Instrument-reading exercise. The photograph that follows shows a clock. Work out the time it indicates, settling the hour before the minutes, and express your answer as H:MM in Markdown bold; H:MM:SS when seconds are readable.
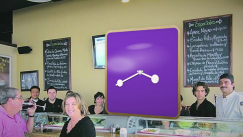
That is **3:41**
